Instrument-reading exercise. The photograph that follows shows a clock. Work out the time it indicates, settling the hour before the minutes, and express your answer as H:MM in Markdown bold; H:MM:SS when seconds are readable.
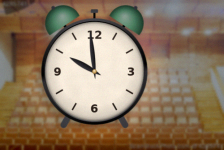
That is **9:59**
